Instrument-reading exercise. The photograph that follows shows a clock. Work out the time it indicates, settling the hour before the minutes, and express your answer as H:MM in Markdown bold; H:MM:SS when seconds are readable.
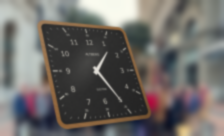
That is **1:25**
